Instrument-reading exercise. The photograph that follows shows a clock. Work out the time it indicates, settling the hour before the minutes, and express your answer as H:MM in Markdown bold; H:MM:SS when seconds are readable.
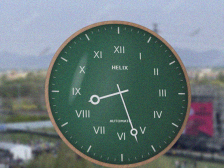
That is **8:27**
